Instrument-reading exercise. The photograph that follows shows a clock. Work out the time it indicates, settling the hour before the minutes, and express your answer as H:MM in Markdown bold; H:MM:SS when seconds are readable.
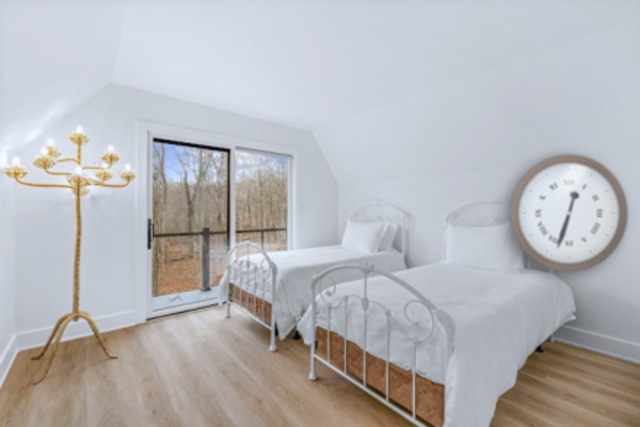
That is **12:33**
